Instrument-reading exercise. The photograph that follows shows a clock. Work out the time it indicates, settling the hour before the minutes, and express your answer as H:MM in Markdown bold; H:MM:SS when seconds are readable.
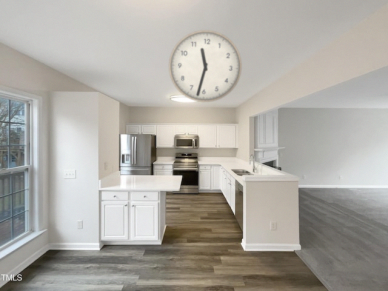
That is **11:32**
